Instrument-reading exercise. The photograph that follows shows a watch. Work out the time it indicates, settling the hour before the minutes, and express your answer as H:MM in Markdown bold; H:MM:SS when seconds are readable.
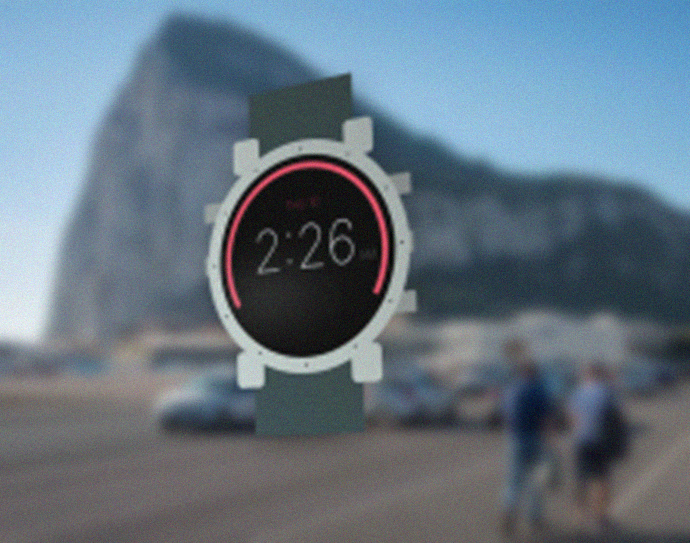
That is **2:26**
